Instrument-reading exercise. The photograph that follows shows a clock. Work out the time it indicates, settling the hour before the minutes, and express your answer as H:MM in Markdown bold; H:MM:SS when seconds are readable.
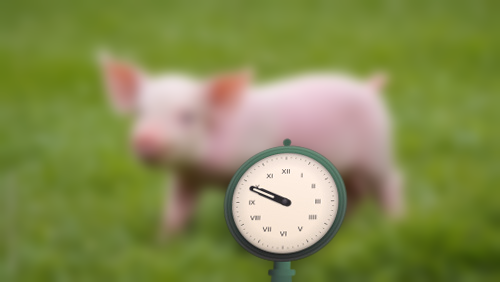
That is **9:49**
